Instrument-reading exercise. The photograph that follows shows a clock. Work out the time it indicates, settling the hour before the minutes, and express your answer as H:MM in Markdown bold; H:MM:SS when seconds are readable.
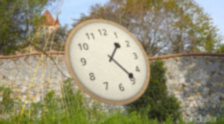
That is **1:24**
